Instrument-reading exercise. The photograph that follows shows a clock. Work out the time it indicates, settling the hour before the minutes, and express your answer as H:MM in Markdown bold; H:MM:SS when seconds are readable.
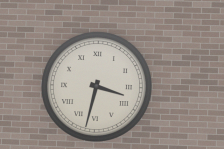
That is **3:32**
